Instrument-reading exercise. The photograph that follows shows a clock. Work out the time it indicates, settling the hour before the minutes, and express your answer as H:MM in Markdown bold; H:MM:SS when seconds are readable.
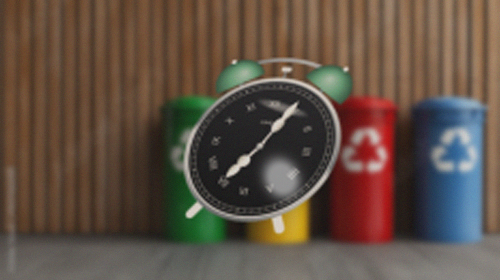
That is **7:04**
